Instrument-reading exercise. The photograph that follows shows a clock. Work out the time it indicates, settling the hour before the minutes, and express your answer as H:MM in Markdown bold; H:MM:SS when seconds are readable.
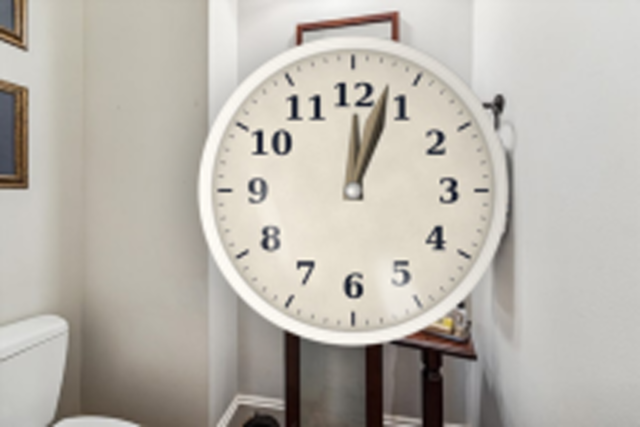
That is **12:03**
